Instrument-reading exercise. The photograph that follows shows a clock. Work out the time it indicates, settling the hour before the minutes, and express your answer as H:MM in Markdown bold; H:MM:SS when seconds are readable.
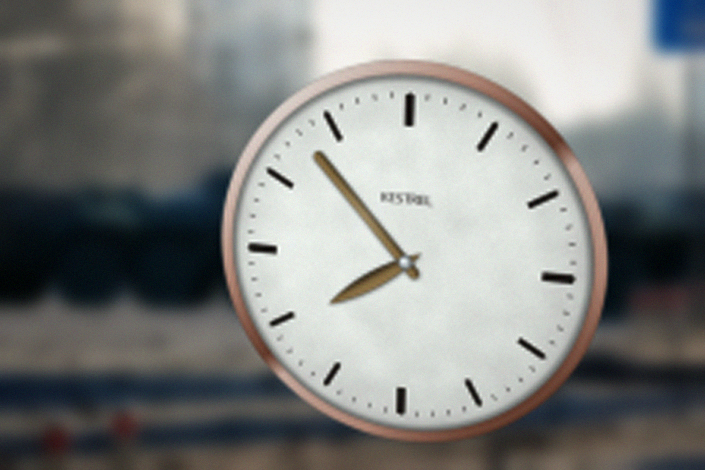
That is **7:53**
